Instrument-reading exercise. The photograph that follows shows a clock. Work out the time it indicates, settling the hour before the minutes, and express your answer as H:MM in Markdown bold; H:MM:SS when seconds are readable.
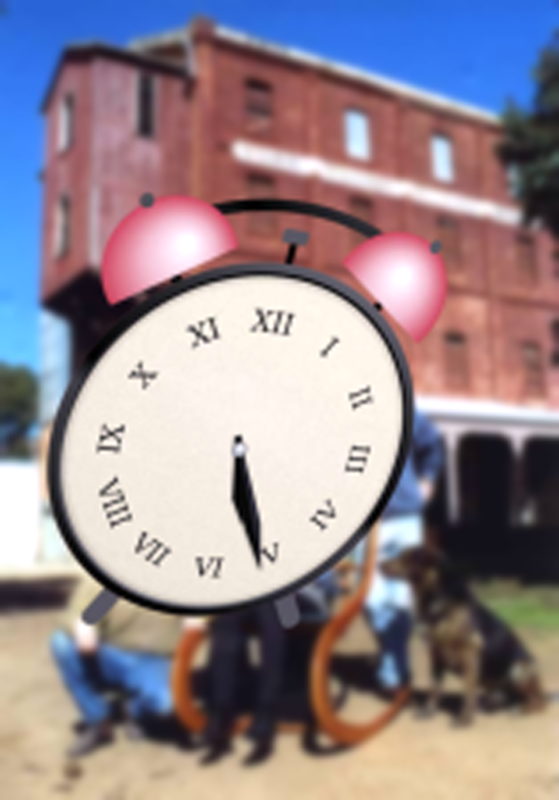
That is **5:26**
